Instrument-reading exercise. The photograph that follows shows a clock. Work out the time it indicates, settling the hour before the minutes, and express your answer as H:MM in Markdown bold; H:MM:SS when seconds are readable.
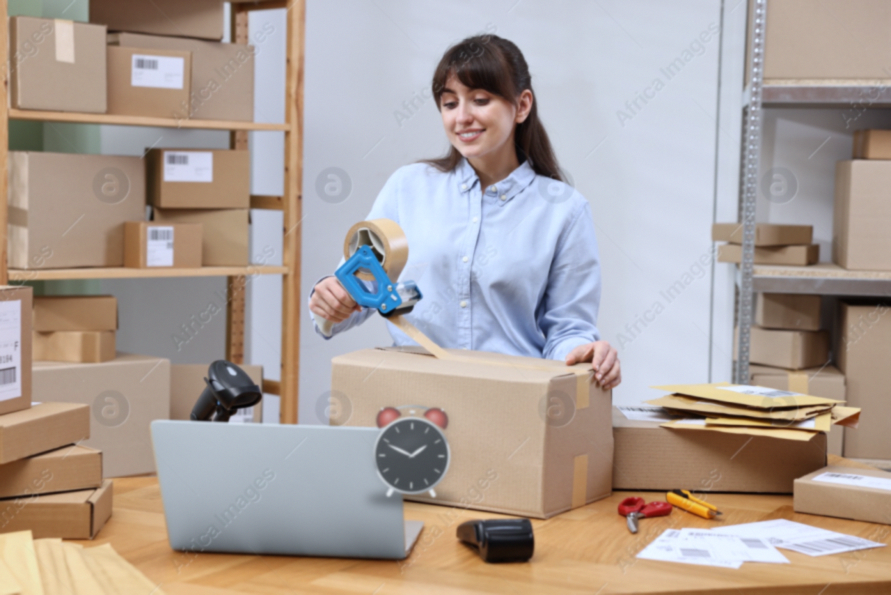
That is **1:49**
